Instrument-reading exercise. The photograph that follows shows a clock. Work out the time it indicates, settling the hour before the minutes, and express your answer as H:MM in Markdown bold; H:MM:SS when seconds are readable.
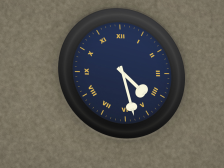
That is **4:28**
